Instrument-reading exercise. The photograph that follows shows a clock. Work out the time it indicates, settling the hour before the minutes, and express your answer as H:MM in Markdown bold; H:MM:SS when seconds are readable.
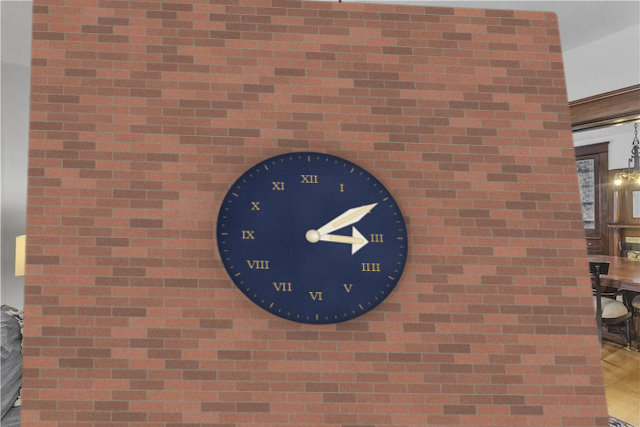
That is **3:10**
